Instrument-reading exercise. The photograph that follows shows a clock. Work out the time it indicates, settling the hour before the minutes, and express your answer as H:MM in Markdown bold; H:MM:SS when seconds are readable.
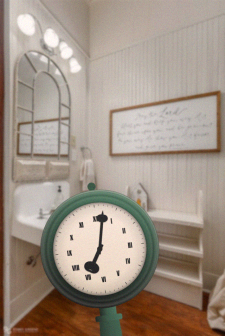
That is **7:02**
